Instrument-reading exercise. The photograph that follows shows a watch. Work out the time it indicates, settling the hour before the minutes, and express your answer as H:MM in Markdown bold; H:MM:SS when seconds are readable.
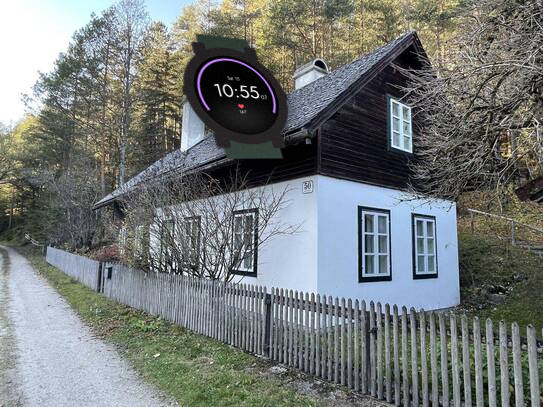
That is **10:55**
